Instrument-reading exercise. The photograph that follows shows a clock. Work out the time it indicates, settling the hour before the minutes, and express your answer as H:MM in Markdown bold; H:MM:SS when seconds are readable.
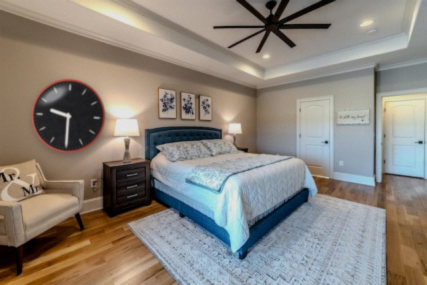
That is **9:30**
